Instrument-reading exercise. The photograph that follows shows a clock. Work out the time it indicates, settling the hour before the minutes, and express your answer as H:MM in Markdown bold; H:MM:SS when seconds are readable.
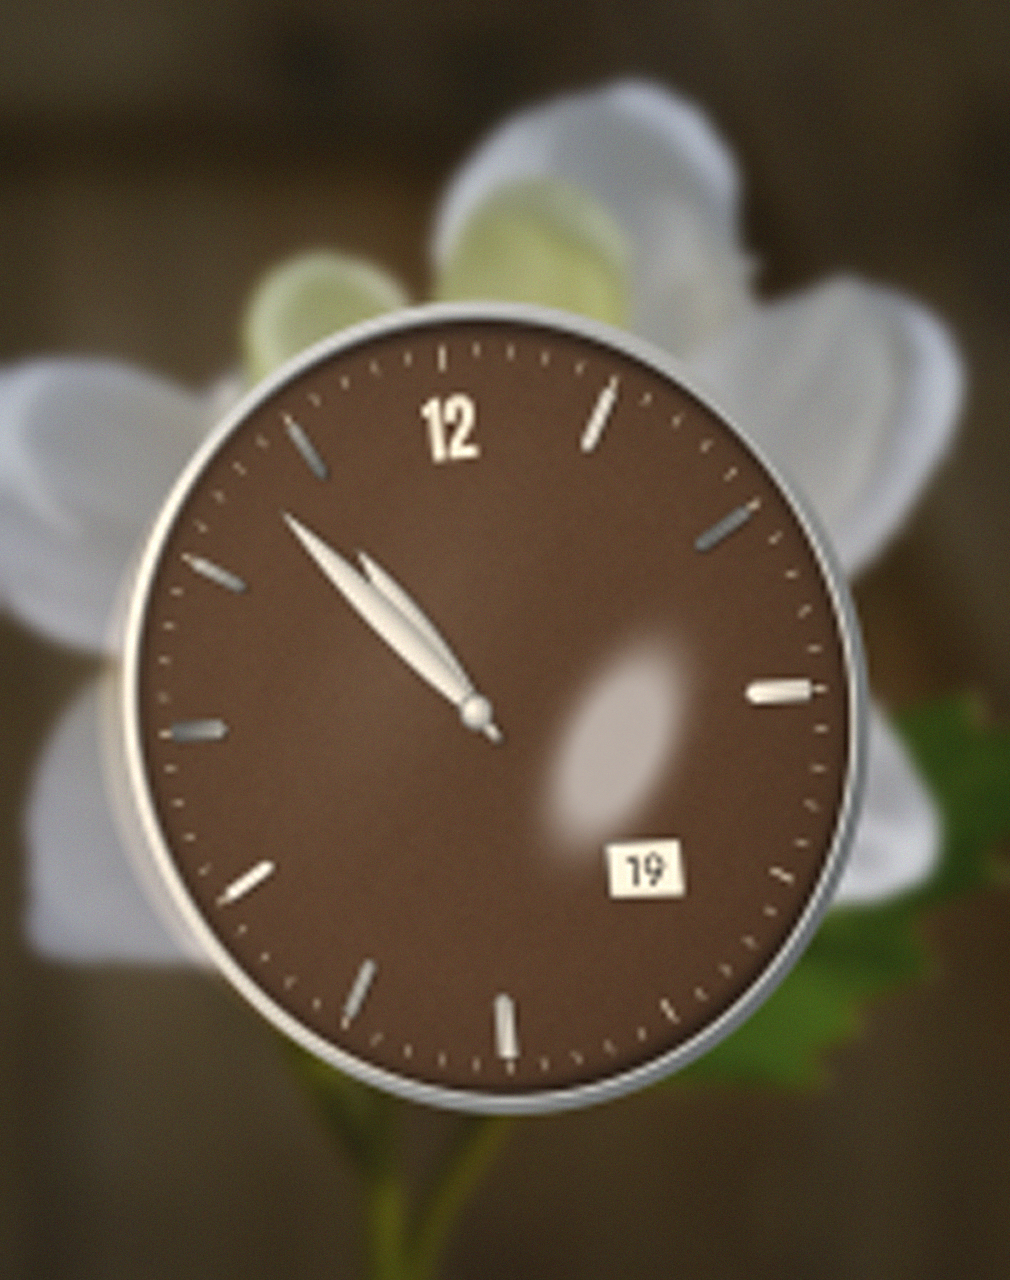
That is **10:53**
